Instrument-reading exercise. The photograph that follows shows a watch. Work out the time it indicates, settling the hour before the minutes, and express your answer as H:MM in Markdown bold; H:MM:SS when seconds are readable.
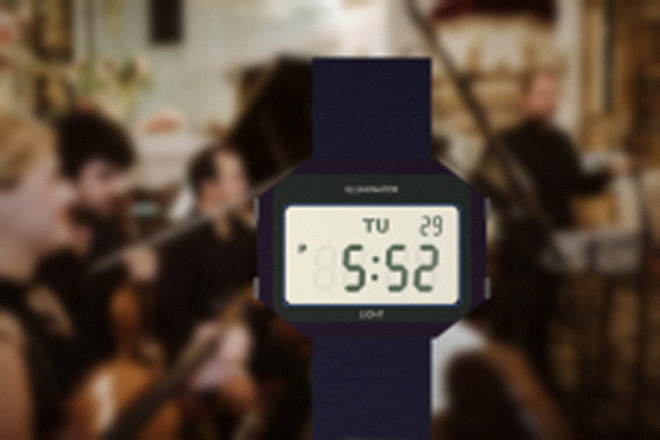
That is **5:52**
